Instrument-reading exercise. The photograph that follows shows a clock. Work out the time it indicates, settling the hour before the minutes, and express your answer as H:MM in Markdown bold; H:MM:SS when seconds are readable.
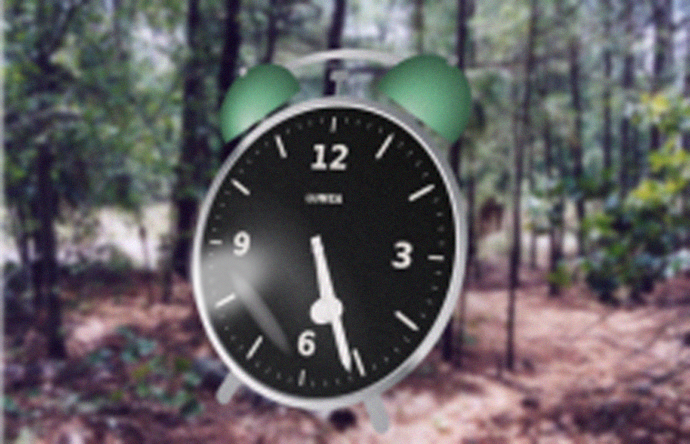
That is **5:26**
